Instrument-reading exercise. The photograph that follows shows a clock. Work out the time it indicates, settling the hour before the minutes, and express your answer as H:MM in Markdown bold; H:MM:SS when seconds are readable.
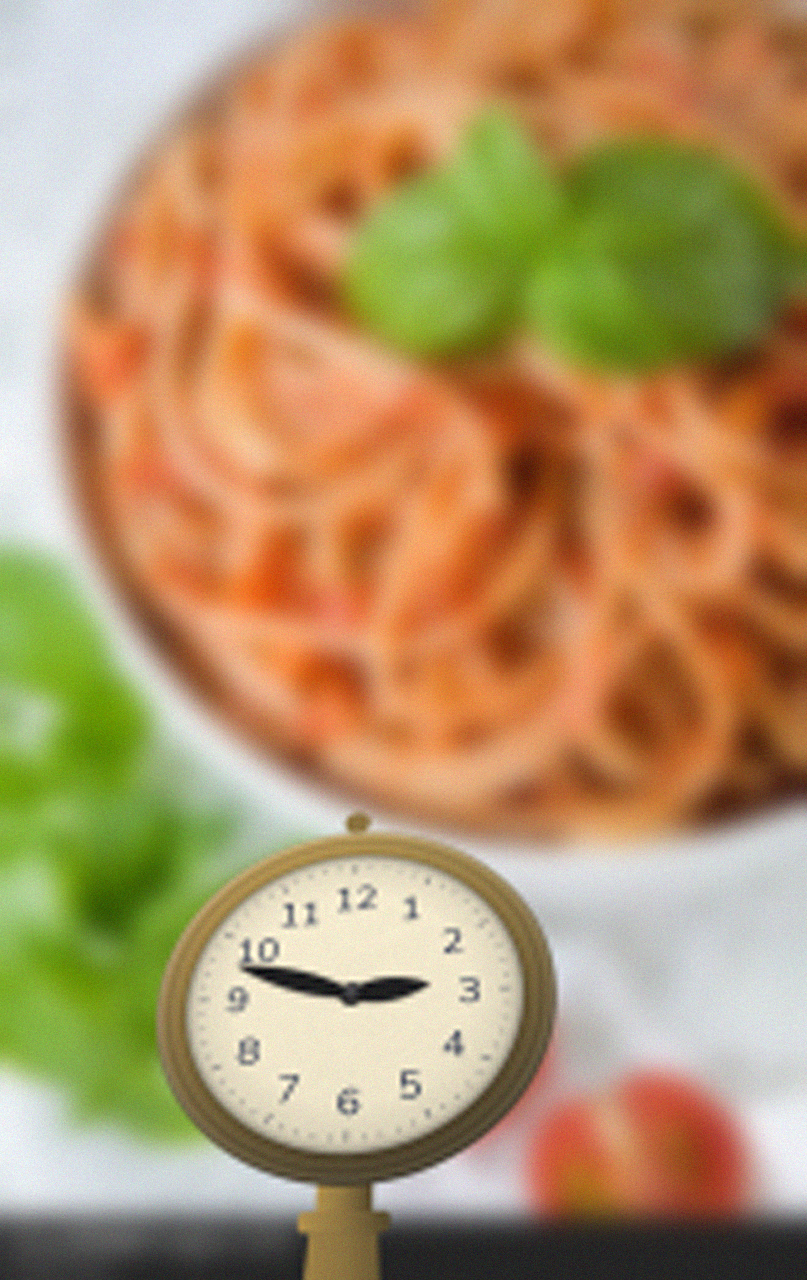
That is **2:48**
